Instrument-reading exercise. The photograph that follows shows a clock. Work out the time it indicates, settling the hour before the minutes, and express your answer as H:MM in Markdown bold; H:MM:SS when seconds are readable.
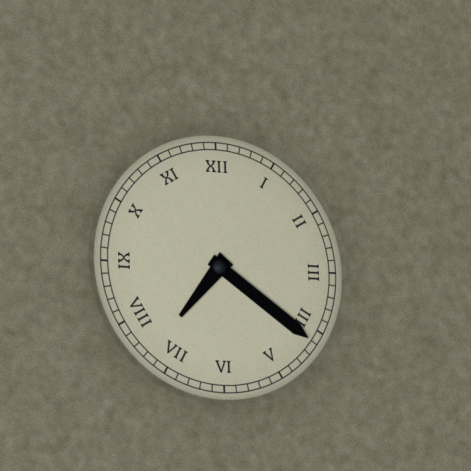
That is **7:21**
